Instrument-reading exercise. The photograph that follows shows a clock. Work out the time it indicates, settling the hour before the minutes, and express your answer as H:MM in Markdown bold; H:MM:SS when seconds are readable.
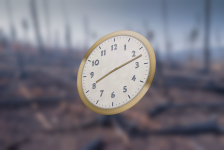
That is **8:12**
